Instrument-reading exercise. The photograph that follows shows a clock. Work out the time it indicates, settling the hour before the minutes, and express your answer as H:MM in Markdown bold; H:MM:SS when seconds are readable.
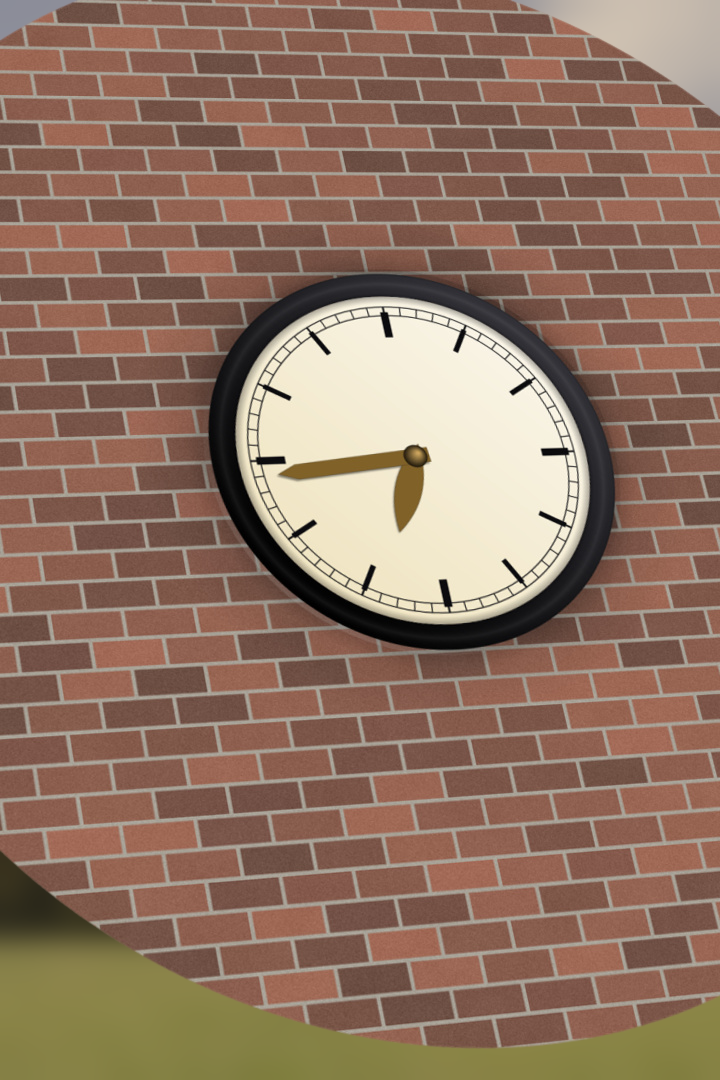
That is **6:44**
